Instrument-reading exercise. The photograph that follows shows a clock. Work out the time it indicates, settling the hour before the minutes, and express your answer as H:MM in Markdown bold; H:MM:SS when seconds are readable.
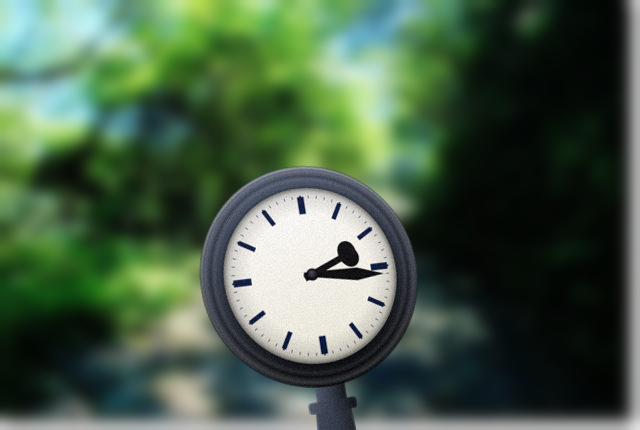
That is **2:16**
